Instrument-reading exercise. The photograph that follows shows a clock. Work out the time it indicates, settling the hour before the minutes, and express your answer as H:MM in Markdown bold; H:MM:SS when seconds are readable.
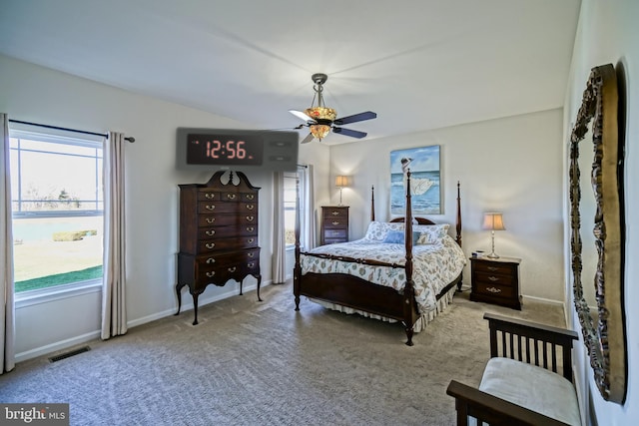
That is **12:56**
